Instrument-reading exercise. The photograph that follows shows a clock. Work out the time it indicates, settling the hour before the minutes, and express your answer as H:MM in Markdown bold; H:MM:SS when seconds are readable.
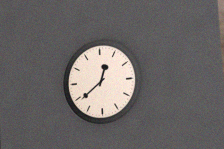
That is **12:39**
